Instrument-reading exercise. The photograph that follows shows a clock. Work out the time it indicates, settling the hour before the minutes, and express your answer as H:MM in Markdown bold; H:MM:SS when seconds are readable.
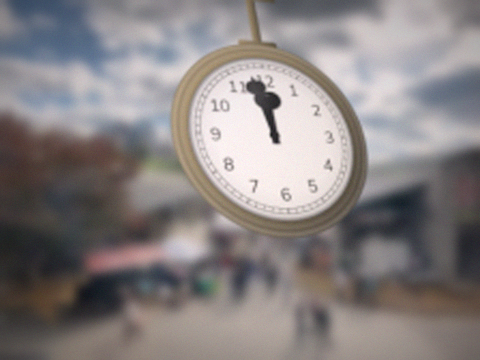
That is **11:58**
